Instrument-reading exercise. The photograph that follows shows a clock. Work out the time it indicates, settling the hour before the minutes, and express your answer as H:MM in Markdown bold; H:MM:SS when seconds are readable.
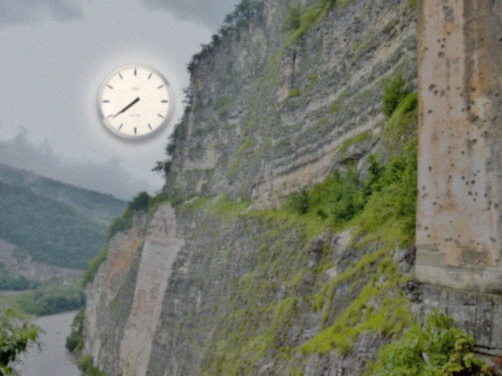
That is **7:39**
